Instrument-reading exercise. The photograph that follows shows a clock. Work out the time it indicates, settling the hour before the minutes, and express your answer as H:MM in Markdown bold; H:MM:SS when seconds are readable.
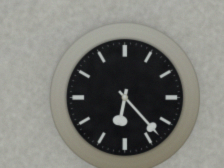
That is **6:23**
